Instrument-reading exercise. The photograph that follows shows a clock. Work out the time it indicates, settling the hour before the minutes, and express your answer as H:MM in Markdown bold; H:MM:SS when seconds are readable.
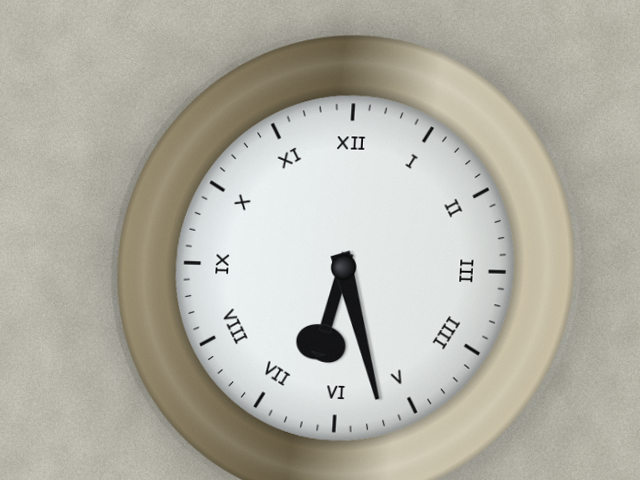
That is **6:27**
